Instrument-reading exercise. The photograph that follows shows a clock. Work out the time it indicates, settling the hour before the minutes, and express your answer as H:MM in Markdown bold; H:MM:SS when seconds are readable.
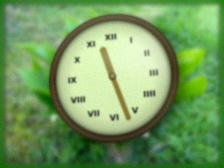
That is **11:27**
